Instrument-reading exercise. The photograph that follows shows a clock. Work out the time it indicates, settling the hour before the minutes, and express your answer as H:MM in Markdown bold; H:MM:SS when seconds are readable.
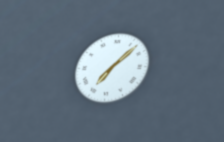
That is **7:07**
